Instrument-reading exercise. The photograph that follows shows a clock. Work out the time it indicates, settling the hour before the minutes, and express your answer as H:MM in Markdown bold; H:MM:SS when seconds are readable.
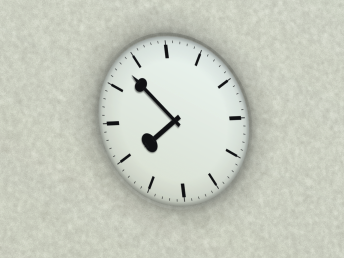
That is **7:53**
